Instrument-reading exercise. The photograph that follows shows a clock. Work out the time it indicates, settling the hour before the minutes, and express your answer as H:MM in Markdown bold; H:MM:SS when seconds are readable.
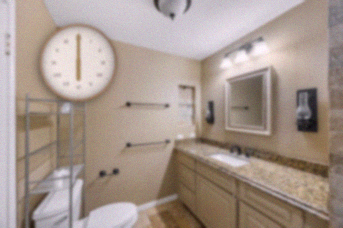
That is **6:00**
